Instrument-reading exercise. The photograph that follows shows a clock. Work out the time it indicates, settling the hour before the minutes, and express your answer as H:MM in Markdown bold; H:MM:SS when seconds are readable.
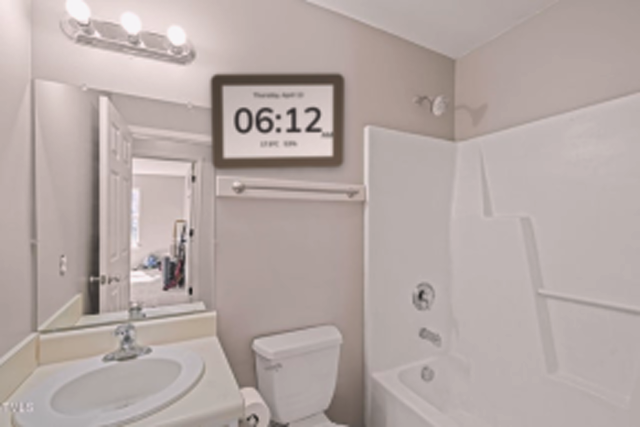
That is **6:12**
